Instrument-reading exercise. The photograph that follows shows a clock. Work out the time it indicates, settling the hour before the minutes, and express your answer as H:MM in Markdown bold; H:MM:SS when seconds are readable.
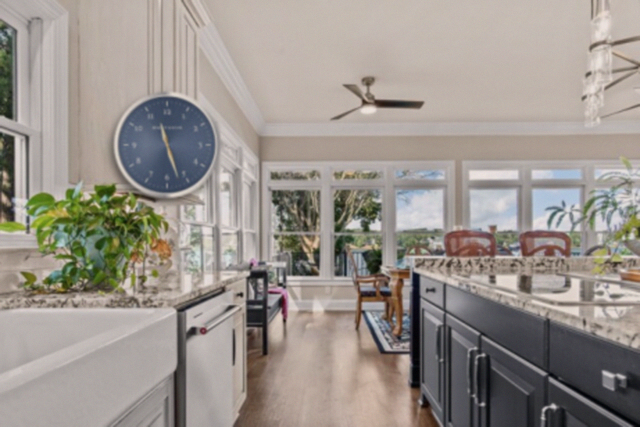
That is **11:27**
